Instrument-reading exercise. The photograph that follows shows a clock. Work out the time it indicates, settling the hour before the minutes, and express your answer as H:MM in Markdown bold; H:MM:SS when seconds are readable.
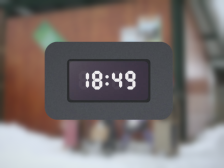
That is **18:49**
